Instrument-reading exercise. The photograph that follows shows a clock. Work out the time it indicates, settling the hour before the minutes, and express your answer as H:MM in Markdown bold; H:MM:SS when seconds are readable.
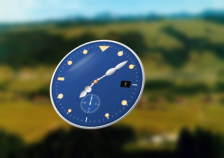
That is **7:08**
